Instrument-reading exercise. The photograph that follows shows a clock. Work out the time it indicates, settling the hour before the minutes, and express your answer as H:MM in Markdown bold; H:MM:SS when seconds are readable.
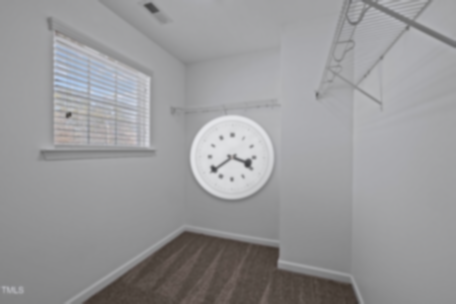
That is **3:39**
